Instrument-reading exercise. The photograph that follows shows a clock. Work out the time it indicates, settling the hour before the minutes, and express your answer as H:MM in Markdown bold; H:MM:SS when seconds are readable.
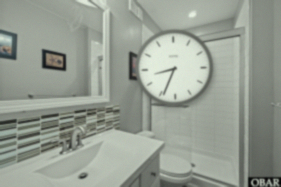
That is **8:34**
